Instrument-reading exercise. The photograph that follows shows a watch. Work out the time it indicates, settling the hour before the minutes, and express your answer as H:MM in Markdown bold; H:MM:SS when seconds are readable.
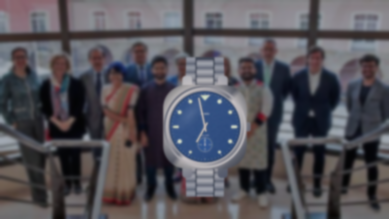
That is **6:58**
